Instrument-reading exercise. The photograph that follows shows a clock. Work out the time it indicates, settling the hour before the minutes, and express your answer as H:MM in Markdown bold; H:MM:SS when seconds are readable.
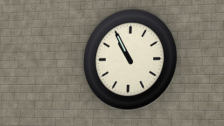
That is **10:55**
